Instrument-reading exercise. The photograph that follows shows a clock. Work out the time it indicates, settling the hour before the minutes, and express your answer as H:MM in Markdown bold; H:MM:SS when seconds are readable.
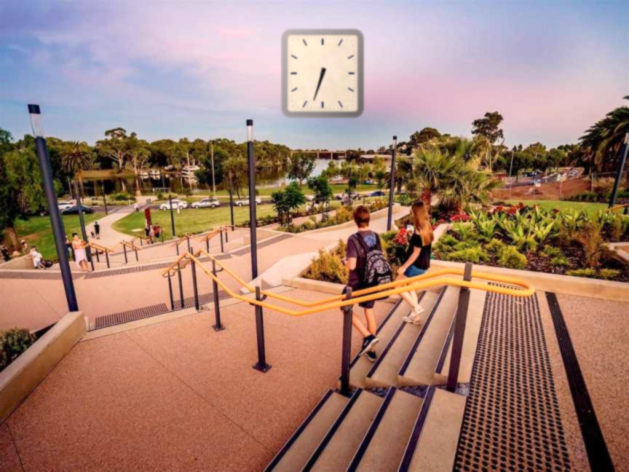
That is **6:33**
